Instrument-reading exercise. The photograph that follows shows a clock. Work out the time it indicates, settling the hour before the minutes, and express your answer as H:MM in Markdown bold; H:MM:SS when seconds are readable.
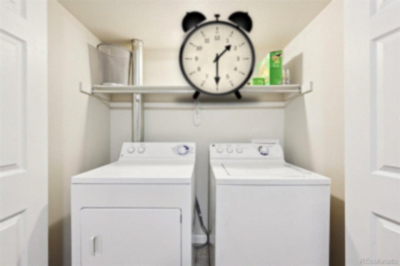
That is **1:30**
